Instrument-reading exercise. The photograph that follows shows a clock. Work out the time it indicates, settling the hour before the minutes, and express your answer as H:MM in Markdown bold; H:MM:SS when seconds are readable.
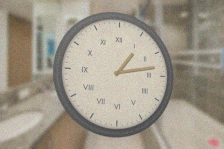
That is **1:13**
